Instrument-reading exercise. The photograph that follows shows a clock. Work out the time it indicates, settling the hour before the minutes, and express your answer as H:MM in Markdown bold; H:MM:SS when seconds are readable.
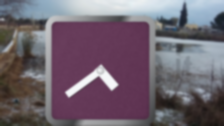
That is **4:39**
